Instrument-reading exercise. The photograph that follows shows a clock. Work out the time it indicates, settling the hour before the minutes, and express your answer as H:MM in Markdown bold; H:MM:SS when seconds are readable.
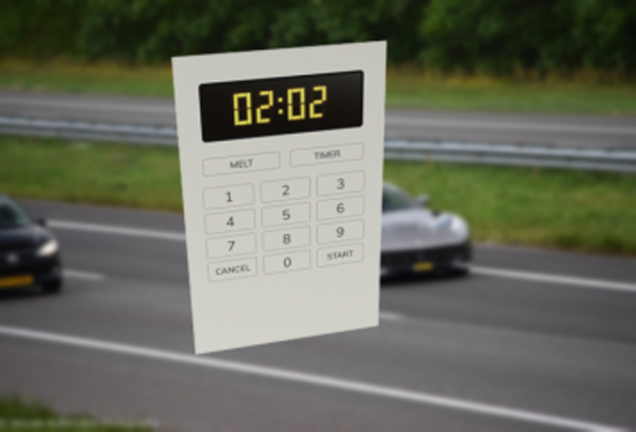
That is **2:02**
